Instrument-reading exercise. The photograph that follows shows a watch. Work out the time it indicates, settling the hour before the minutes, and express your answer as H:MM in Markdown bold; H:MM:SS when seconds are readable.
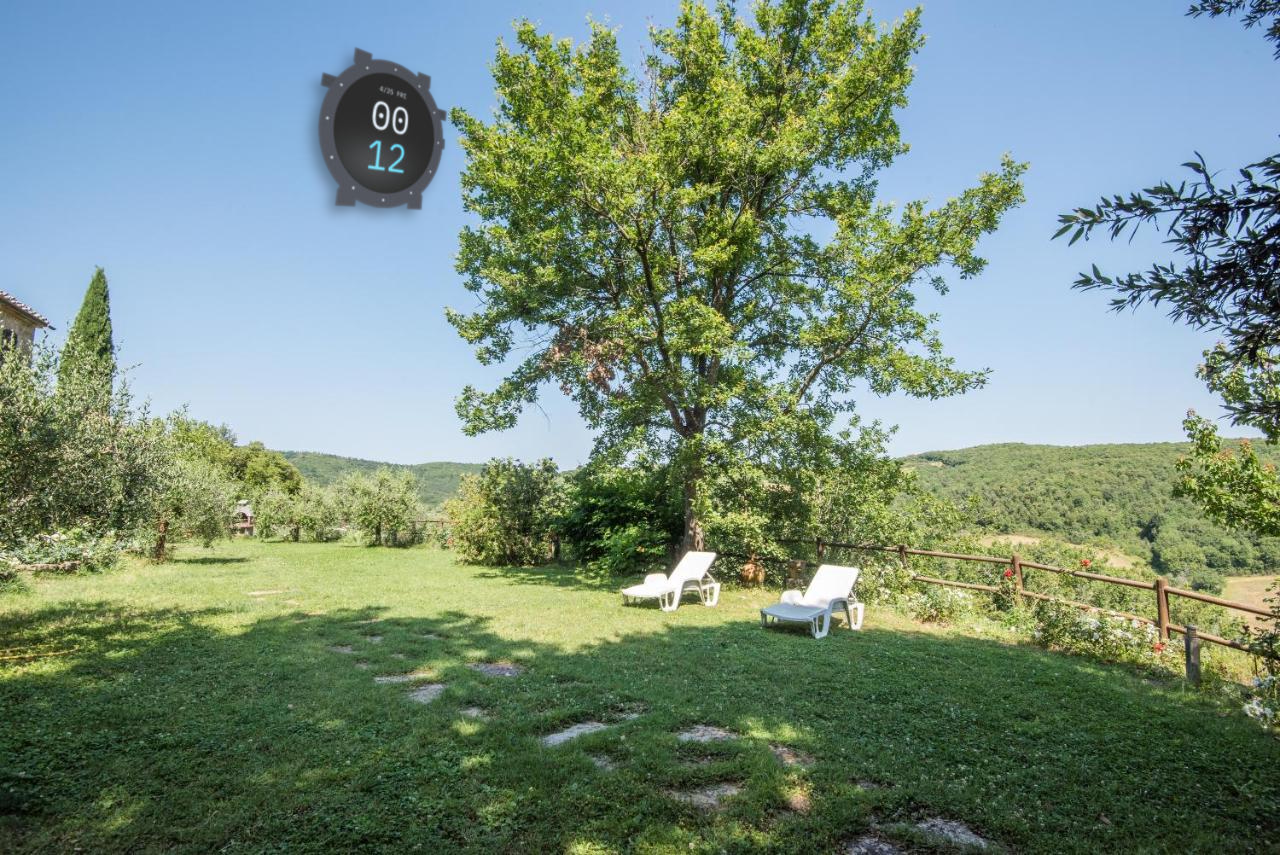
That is **0:12**
